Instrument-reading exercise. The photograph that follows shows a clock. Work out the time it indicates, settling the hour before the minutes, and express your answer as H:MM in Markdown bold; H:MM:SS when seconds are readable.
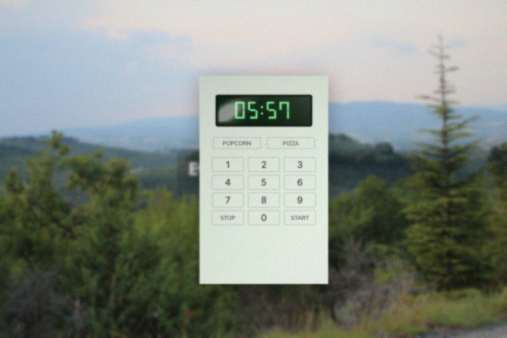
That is **5:57**
